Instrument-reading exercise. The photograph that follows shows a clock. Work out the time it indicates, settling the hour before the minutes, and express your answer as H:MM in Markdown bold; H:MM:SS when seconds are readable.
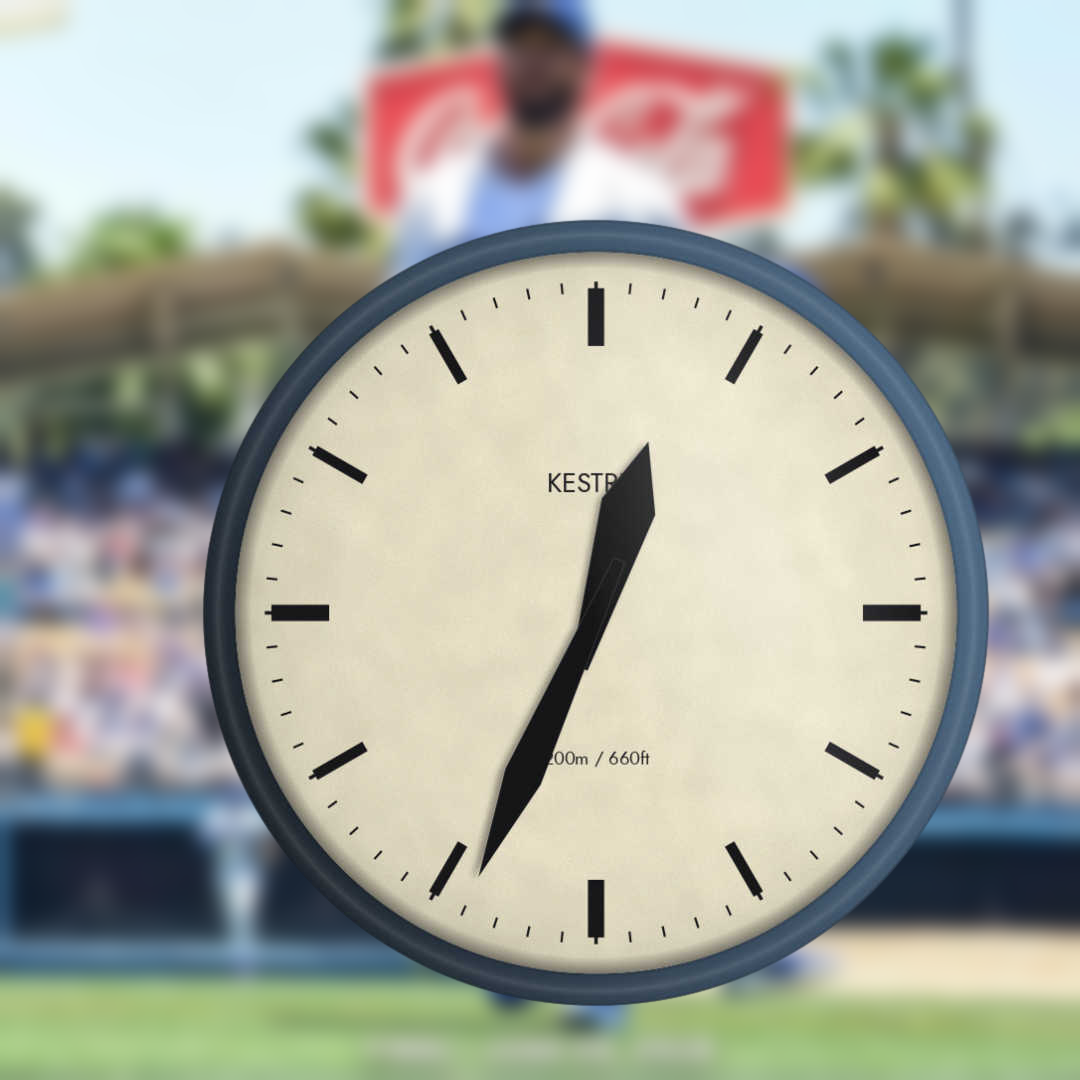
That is **12:34**
